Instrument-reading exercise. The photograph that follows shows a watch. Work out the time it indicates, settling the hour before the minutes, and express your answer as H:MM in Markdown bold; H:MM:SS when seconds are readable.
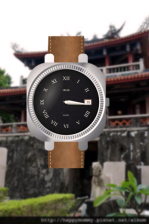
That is **3:16**
